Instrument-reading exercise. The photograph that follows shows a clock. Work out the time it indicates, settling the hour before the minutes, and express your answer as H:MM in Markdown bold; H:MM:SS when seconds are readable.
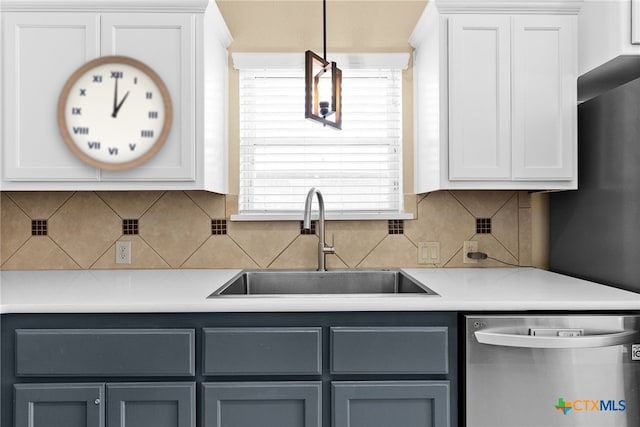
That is **1:00**
